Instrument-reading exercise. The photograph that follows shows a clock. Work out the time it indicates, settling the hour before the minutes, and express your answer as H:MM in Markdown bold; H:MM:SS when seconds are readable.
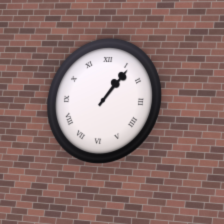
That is **1:06**
